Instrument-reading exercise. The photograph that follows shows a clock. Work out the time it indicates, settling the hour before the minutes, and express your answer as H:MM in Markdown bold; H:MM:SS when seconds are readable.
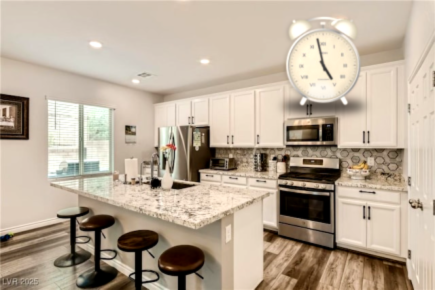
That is **4:58**
